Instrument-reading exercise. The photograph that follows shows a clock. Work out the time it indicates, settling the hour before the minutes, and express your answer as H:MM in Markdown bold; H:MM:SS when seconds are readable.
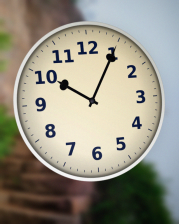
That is **10:05**
